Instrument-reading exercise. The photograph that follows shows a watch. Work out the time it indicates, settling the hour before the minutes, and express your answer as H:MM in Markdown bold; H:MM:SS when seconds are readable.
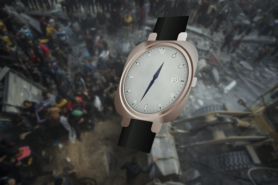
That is **12:33**
